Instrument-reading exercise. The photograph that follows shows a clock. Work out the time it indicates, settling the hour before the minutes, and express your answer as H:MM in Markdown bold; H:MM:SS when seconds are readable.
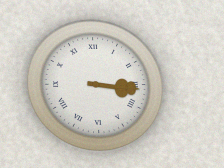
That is **3:16**
